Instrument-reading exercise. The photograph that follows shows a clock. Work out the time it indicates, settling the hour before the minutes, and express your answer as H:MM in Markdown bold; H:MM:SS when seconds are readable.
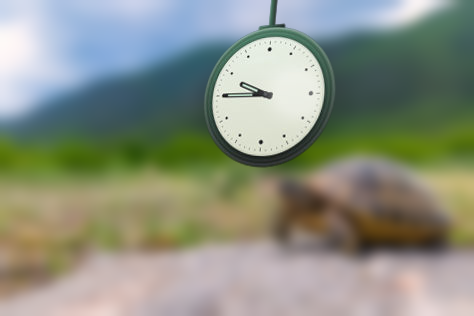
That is **9:45**
